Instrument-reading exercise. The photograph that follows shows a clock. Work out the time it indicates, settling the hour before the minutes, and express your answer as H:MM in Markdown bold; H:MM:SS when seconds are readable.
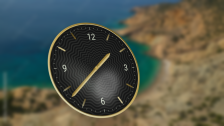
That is **1:38**
